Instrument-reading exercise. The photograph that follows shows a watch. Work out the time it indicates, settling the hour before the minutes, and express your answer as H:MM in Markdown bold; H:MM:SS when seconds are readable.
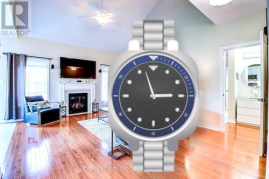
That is **2:57**
